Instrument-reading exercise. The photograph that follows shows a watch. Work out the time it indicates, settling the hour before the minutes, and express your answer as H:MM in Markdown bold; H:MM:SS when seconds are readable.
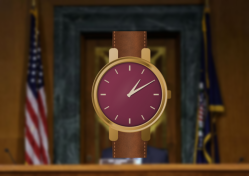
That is **1:10**
